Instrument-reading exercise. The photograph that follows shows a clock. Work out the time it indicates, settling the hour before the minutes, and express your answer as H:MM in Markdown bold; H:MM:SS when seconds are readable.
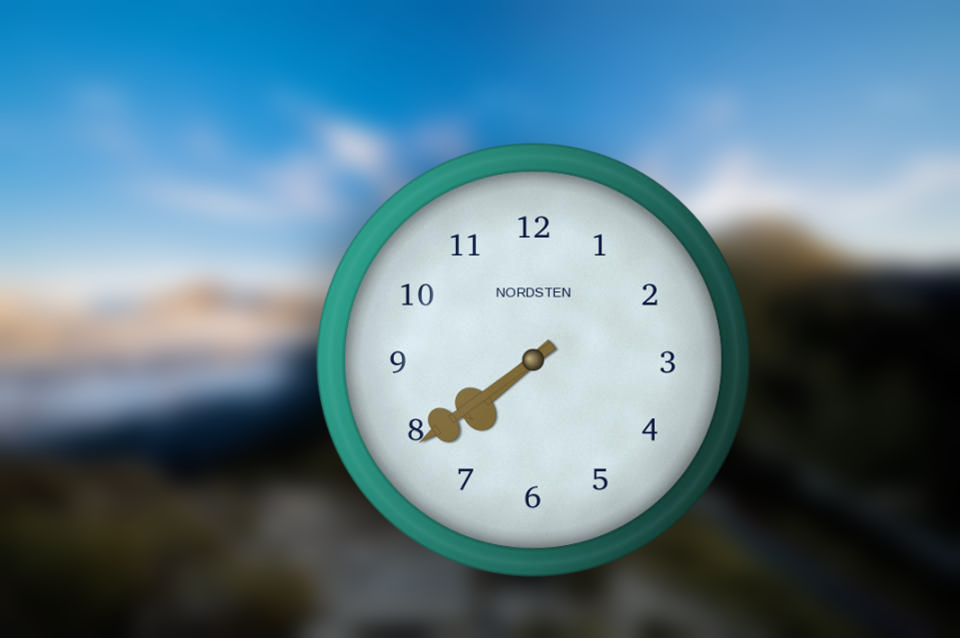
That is **7:39**
